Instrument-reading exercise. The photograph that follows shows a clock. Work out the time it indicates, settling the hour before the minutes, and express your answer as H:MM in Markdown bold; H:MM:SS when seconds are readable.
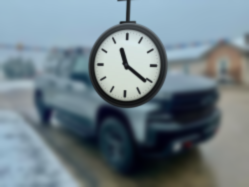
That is **11:21**
